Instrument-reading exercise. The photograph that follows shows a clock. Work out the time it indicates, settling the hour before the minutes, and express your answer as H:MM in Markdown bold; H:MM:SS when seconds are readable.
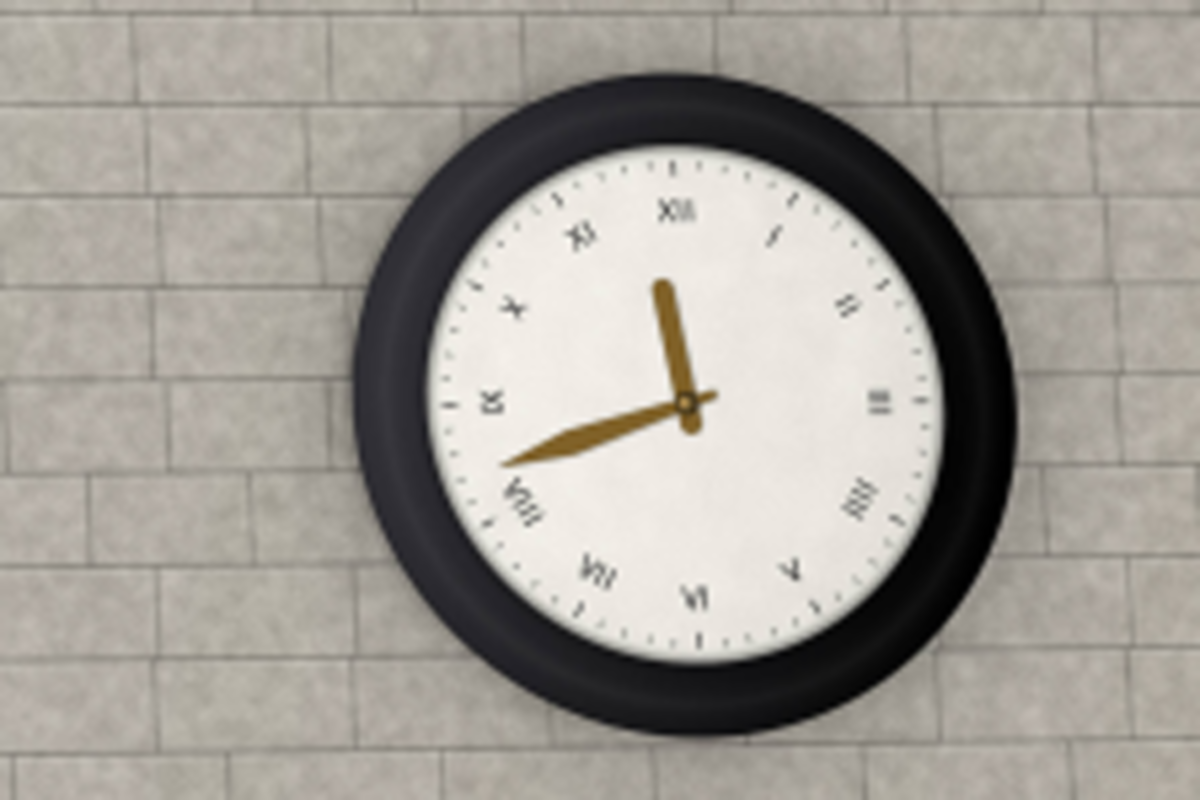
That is **11:42**
